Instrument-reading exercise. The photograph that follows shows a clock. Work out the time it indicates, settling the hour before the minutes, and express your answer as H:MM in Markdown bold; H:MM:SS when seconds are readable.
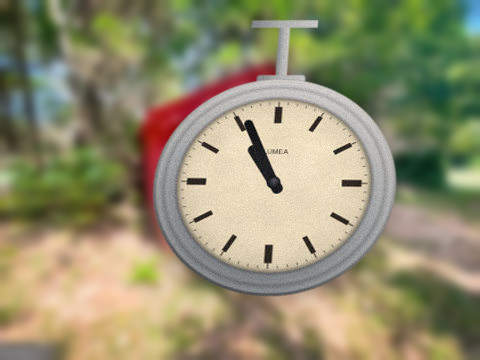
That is **10:56**
